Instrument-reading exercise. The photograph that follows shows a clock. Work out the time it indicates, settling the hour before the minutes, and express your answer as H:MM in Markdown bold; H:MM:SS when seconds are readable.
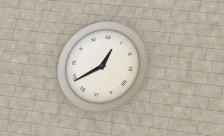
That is **12:39**
